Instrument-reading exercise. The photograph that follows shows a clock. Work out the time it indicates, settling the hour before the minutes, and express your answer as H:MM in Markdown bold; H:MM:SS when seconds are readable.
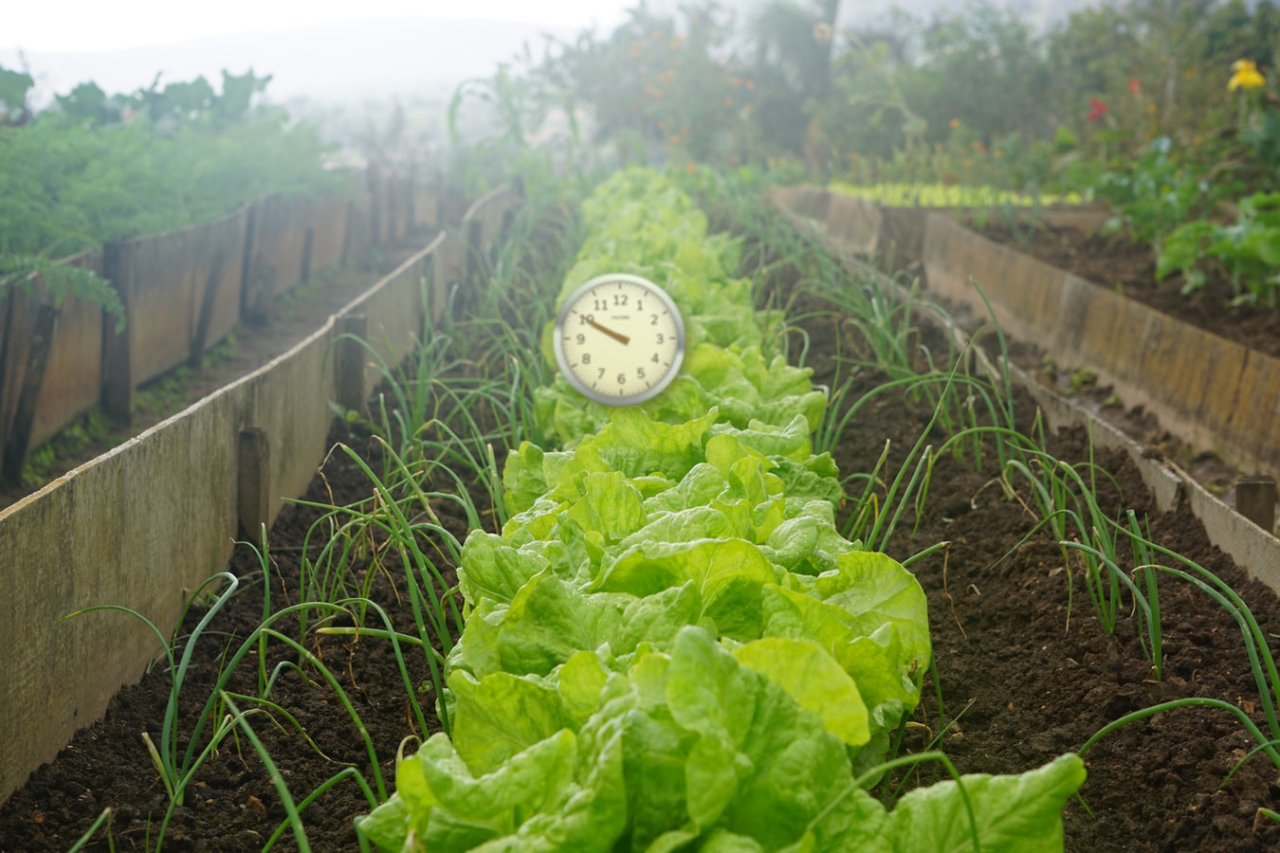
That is **9:50**
